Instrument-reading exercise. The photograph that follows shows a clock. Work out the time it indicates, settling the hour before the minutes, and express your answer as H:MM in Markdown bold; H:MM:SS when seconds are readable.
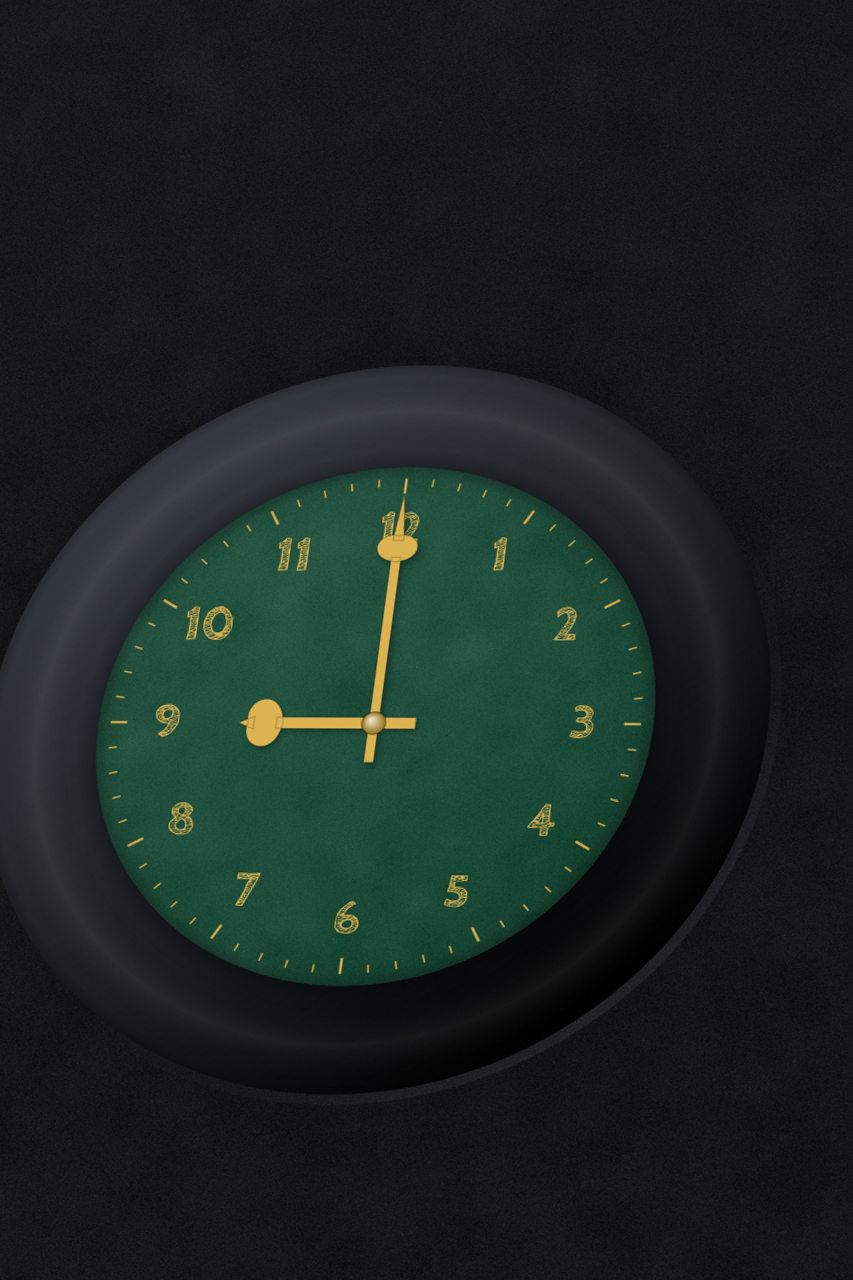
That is **9:00**
